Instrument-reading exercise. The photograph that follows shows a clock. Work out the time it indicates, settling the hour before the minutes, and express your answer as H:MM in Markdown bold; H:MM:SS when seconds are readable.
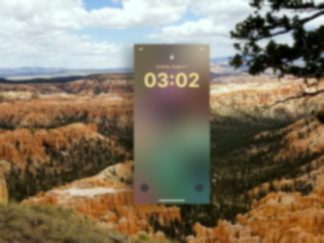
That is **3:02**
